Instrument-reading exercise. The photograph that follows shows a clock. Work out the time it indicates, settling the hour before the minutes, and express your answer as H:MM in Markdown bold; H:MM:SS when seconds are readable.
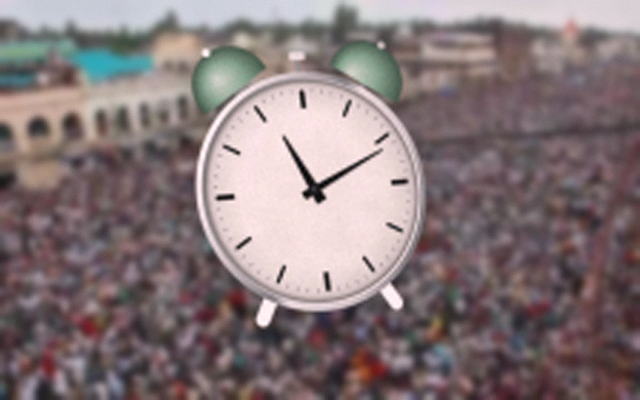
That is **11:11**
